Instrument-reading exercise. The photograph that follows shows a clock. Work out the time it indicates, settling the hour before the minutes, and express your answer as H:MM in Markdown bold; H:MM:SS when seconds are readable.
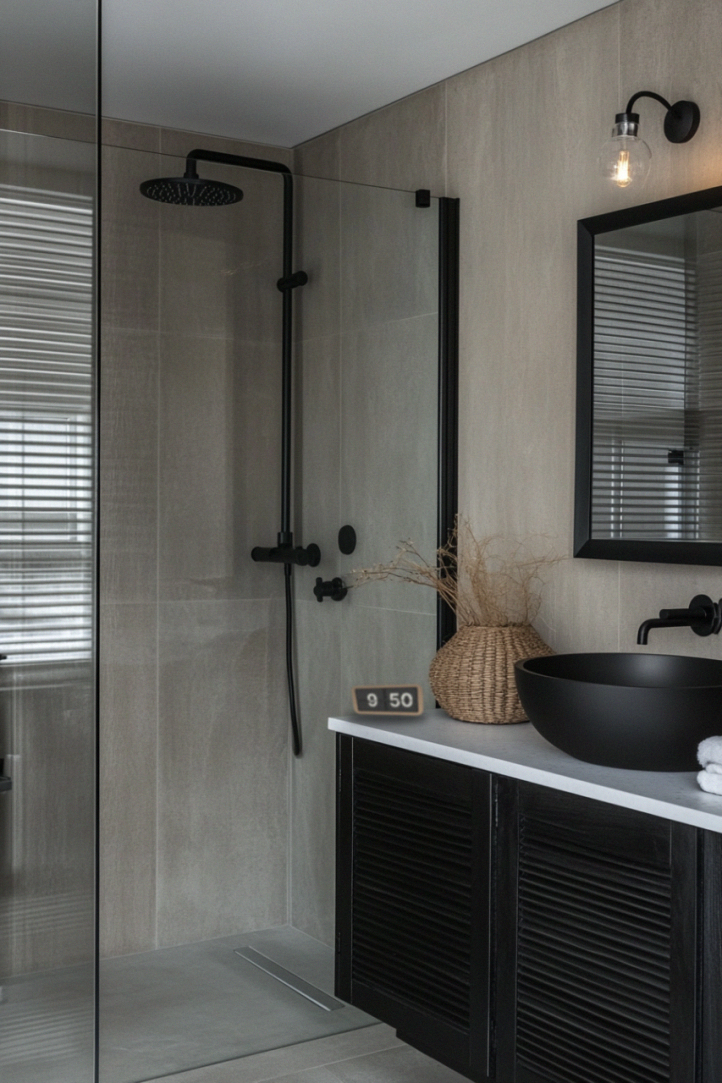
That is **9:50**
